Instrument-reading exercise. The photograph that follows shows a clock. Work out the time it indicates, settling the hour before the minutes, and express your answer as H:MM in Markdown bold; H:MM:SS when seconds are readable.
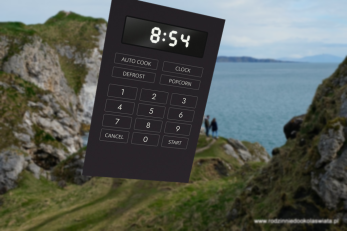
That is **8:54**
